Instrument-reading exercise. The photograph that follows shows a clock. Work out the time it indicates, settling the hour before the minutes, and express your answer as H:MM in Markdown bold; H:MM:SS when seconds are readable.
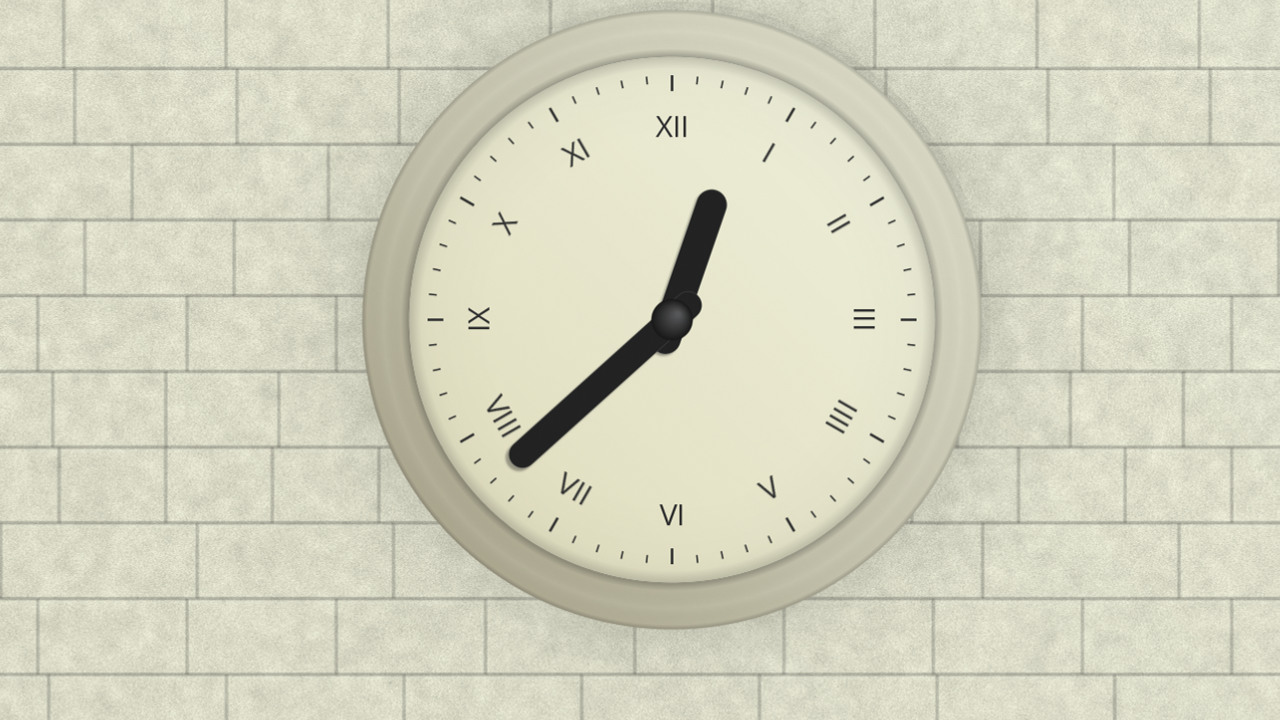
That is **12:38**
